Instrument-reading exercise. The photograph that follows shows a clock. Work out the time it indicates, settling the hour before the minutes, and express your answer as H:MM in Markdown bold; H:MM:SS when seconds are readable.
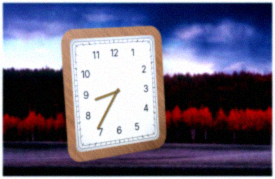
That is **8:36**
